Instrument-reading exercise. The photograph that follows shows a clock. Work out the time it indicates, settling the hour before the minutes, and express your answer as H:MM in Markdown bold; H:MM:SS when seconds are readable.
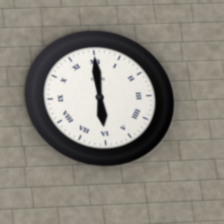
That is **6:00**
